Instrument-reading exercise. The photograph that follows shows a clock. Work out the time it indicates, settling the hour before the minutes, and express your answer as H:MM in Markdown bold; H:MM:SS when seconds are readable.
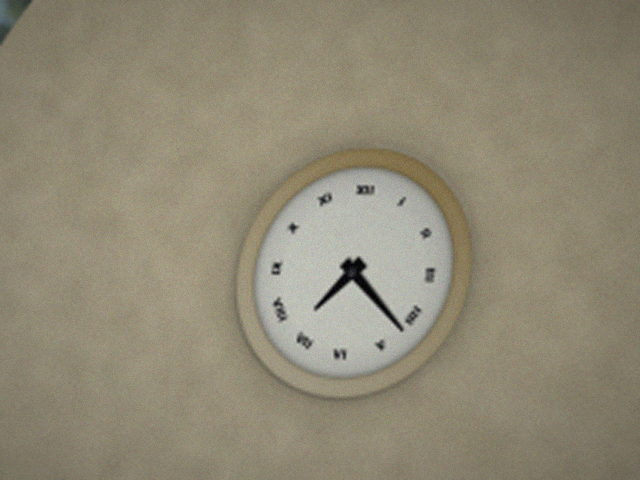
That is **7:22**
